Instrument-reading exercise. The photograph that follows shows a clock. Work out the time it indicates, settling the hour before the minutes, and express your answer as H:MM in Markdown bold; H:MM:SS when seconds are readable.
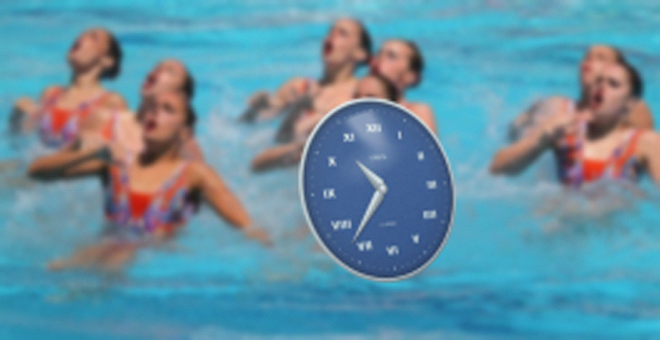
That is **10:37**
